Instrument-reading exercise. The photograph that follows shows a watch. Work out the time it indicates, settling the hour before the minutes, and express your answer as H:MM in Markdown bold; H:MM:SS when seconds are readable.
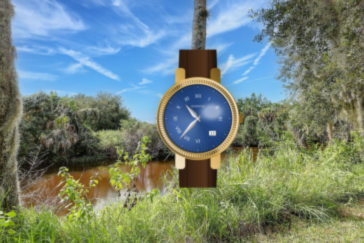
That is **10:37**
